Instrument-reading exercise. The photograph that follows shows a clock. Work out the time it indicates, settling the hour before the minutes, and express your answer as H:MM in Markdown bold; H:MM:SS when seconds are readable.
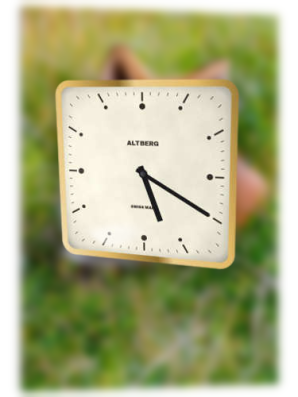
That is **5:20**
